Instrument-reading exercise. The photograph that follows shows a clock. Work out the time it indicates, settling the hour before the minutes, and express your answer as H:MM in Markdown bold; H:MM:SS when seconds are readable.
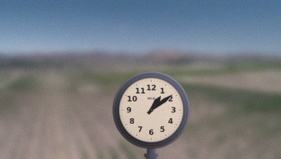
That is **1:09**
